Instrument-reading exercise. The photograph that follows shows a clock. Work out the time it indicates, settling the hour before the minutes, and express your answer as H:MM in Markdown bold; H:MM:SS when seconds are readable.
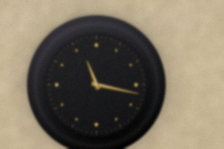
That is **11:17**
